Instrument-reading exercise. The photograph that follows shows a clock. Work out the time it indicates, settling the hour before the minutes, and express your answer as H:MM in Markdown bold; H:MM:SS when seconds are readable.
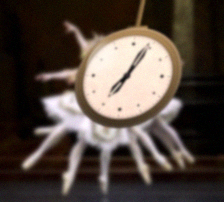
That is **7:04**
